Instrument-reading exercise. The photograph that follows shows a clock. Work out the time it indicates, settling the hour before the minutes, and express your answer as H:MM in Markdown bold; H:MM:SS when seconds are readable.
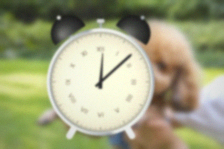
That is **12:08**
